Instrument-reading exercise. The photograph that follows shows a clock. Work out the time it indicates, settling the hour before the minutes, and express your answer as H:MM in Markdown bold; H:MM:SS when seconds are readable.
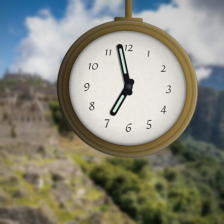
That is **6:58**
